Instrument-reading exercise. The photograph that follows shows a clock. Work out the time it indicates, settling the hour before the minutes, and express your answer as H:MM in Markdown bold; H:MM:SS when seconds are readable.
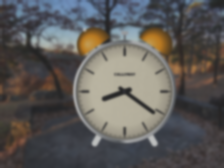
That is **8:21**
